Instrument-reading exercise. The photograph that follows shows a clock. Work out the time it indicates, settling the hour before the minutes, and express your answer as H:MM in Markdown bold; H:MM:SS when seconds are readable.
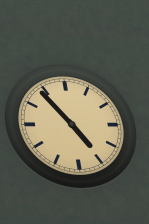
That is **4:54**
